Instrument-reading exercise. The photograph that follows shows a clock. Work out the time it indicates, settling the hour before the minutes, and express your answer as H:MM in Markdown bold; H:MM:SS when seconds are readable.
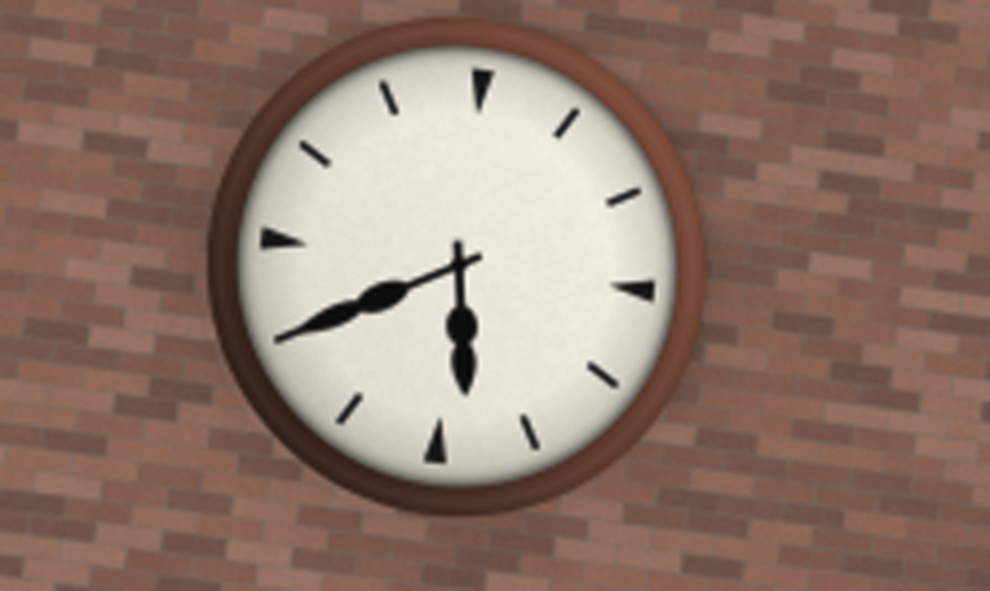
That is **5:40**
